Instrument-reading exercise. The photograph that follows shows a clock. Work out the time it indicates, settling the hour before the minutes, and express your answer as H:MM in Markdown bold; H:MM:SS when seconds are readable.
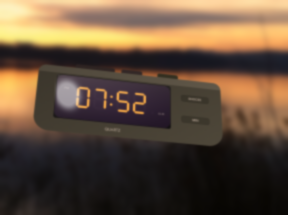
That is **7:52**
